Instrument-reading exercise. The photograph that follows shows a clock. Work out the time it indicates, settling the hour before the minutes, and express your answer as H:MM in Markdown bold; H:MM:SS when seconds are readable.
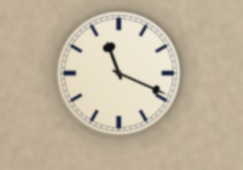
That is **11:19**
